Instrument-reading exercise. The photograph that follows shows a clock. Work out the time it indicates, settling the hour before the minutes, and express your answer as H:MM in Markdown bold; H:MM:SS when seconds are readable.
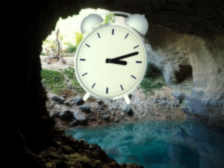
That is **3:12**
